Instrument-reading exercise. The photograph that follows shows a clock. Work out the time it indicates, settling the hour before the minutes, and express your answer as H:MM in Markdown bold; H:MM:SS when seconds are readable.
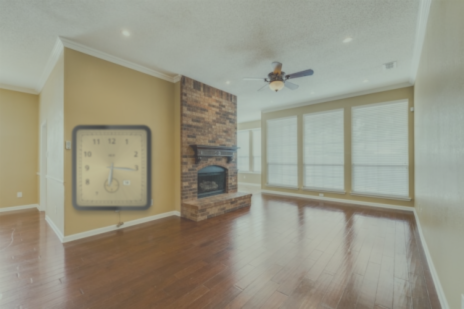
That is **6:16**
